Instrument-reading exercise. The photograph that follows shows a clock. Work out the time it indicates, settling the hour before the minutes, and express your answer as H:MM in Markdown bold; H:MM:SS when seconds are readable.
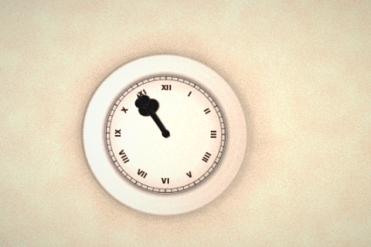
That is **10:54**
